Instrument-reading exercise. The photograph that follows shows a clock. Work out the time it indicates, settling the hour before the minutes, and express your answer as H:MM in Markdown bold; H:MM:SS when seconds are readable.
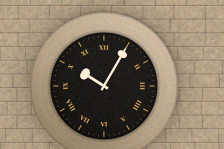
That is **10:05**
